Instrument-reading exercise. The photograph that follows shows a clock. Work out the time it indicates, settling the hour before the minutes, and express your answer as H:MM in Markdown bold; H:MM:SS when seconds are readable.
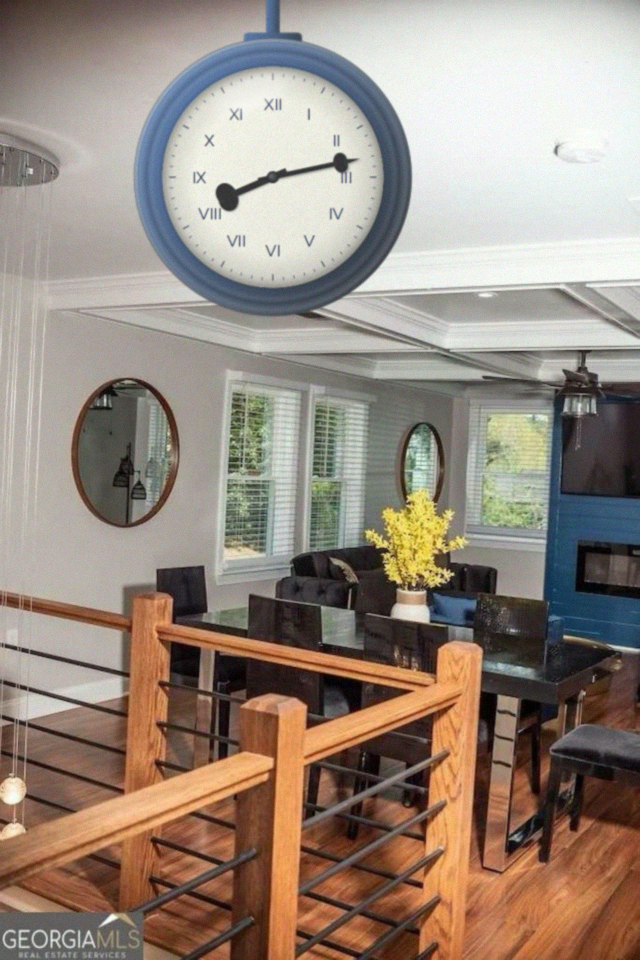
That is **8:13**
